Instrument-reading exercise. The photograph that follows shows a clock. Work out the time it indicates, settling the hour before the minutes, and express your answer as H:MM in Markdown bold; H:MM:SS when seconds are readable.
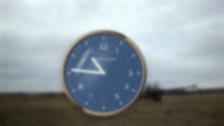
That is **10:46**
